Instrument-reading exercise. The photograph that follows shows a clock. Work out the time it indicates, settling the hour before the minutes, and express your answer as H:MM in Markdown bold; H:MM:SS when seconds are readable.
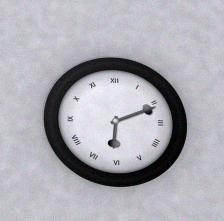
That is **6:11**
